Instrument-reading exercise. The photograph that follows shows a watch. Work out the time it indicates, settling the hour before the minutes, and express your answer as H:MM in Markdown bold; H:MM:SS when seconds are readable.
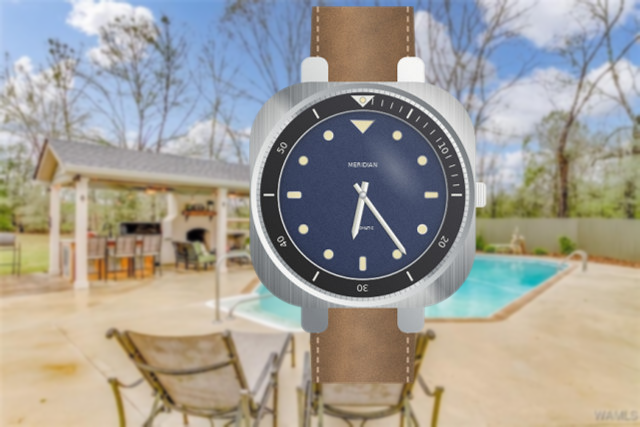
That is **6:24**
